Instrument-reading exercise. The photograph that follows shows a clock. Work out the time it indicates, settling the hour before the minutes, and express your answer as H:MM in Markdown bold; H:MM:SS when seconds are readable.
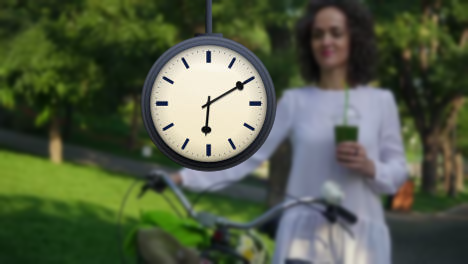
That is **6:10**
